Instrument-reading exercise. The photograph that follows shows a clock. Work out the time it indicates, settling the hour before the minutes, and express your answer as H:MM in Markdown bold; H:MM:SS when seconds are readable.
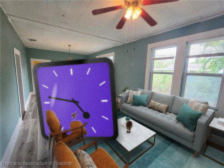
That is **4:47**
